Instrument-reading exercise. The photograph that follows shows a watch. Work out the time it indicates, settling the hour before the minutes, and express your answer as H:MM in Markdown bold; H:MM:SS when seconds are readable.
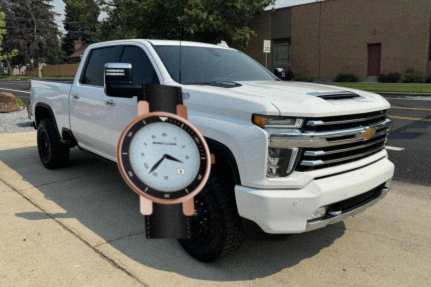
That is **3:37**
